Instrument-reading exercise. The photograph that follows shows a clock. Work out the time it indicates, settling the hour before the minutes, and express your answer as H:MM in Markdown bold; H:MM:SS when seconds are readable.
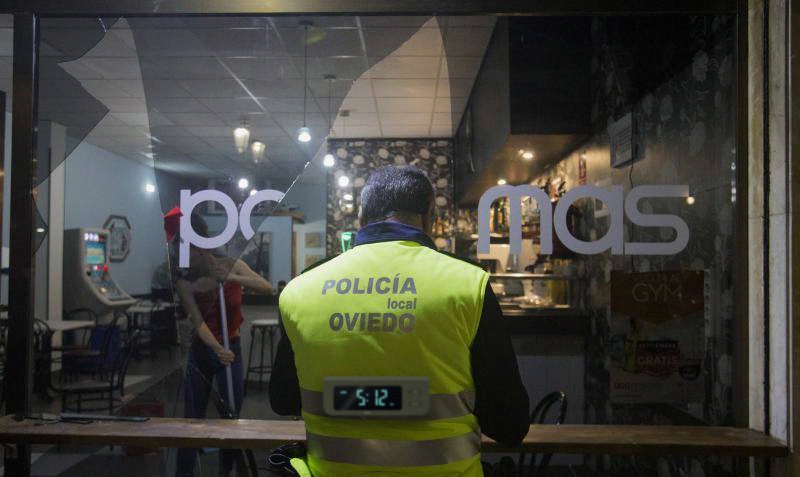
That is **5:12**
